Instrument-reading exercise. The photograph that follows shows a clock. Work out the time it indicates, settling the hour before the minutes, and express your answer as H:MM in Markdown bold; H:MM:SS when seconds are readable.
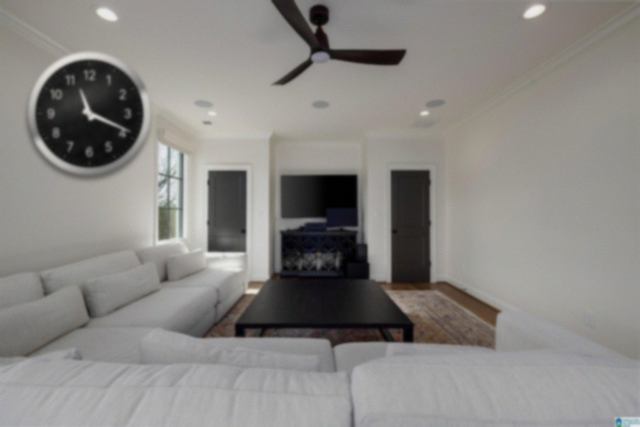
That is **11:19**
